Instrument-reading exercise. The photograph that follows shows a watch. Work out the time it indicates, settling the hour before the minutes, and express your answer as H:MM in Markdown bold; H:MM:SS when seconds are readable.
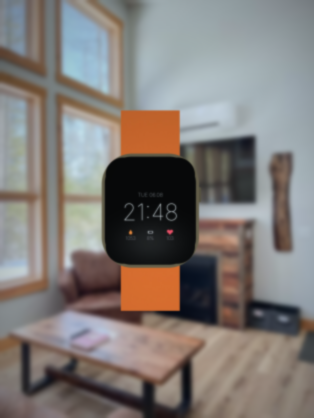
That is **21:48**
